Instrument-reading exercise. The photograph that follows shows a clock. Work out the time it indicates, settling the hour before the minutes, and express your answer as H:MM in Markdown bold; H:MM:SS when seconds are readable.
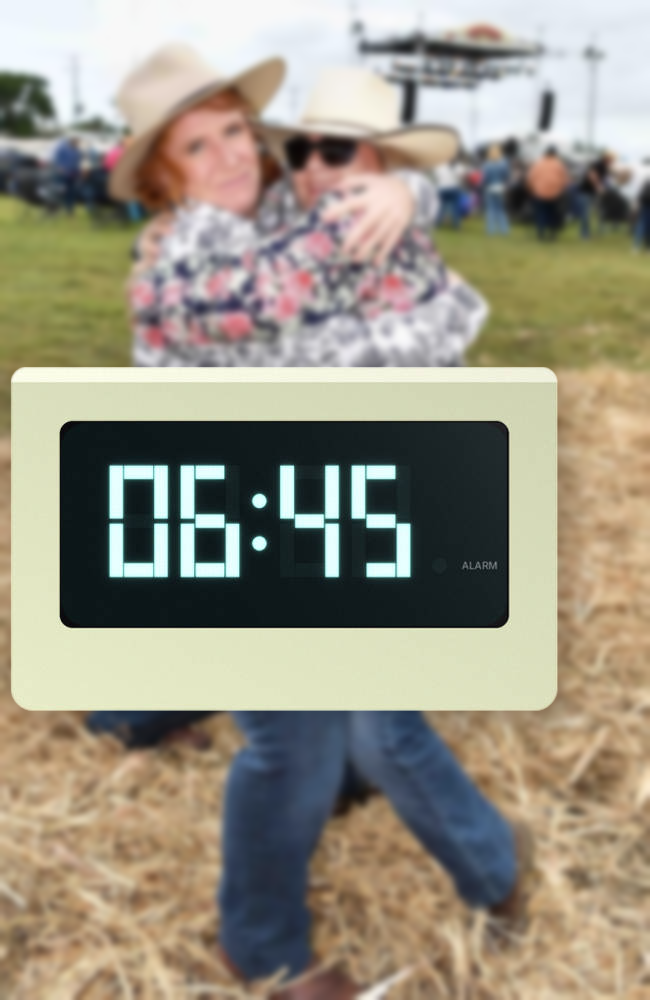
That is **6:45**
